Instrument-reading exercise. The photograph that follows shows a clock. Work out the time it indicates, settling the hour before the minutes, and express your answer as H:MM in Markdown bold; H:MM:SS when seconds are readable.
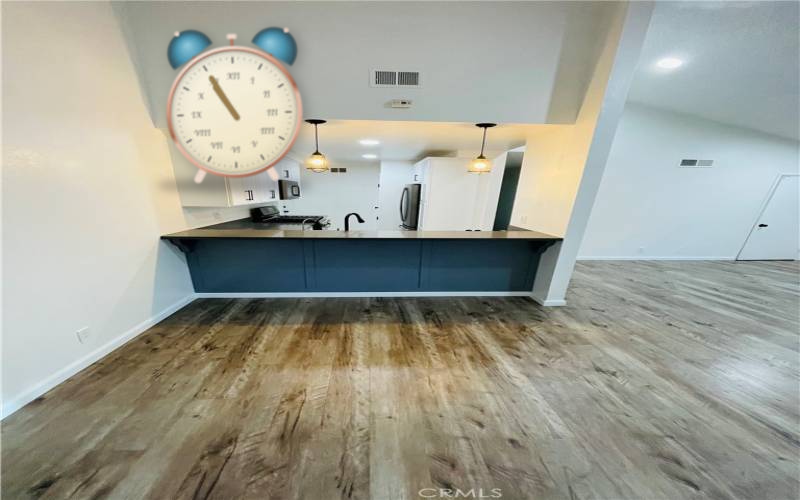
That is **10:55**
